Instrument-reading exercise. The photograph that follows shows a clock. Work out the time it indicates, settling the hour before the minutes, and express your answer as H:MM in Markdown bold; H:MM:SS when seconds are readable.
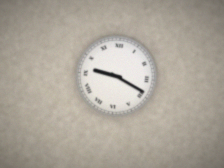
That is **9:19**
